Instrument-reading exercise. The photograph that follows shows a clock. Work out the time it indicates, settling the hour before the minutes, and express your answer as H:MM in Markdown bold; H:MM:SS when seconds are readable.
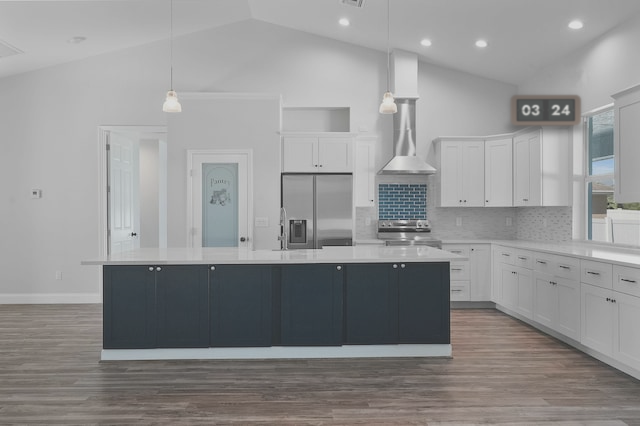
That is **3:24**
